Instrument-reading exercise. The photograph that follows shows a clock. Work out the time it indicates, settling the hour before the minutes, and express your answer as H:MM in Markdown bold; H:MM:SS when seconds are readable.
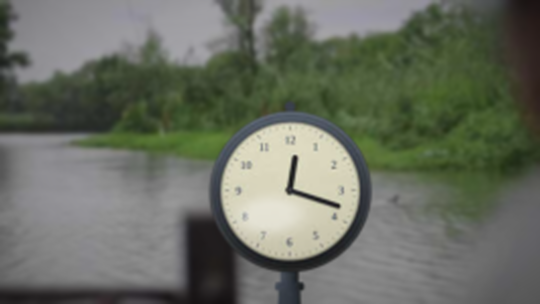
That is **12:18**
